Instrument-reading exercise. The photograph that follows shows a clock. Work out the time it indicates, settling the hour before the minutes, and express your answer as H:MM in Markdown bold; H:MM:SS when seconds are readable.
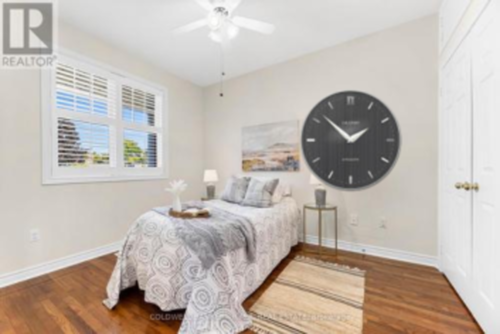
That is **1:52**
